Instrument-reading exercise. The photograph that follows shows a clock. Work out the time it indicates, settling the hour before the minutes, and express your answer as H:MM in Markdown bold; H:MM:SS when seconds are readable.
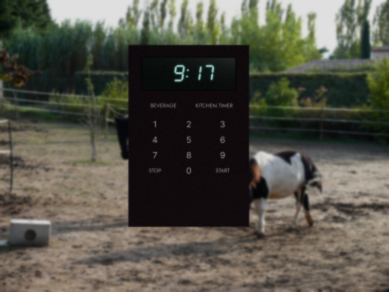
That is **9:17**
